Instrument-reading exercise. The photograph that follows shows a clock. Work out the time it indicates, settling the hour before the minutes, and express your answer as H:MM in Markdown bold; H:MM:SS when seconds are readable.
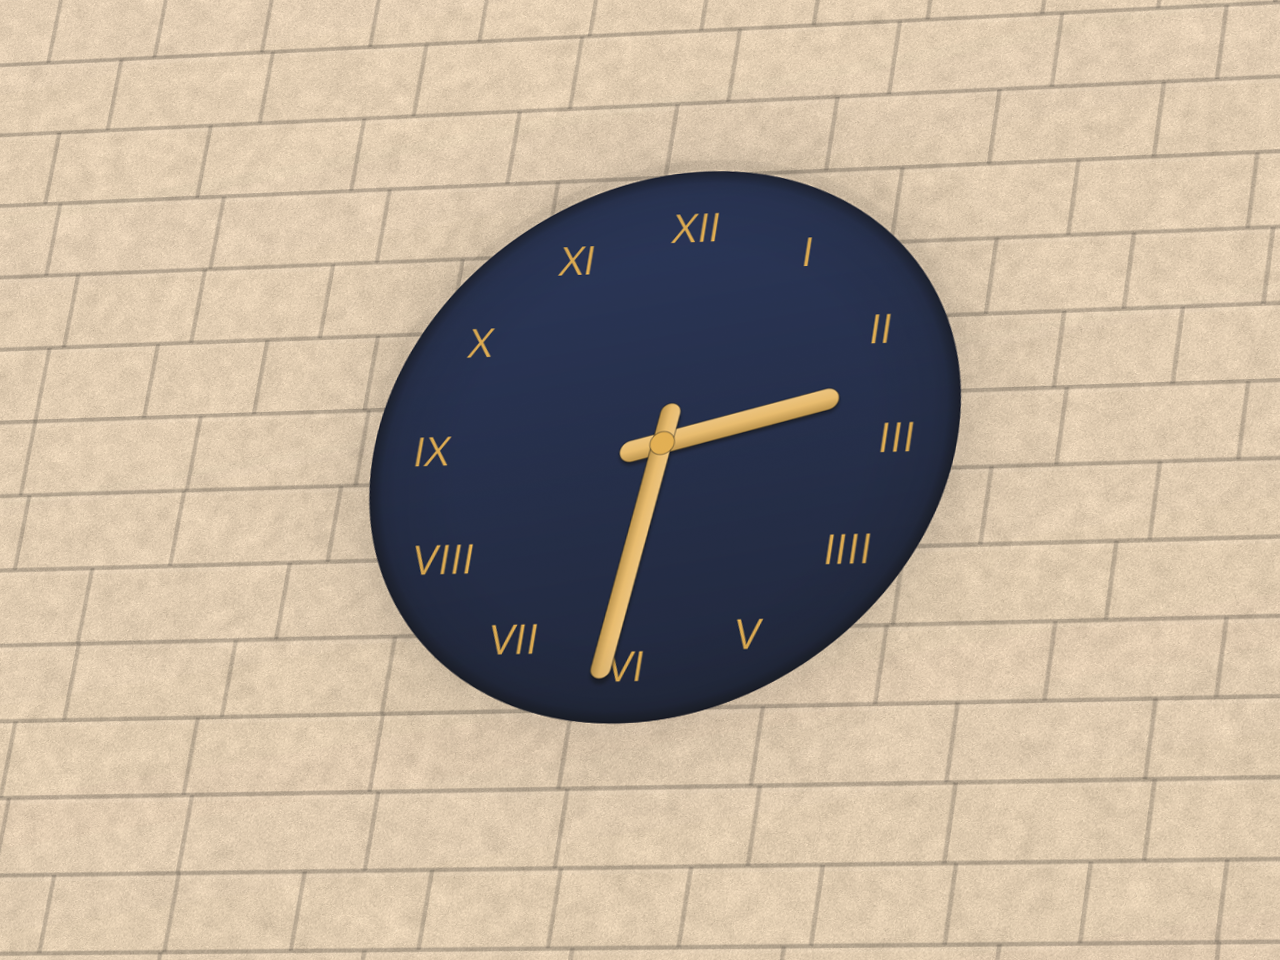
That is **2:31**
